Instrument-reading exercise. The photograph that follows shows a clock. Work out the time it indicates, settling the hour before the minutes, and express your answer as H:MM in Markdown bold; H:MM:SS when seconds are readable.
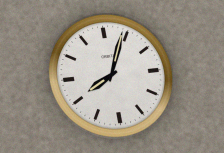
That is **8:04**
